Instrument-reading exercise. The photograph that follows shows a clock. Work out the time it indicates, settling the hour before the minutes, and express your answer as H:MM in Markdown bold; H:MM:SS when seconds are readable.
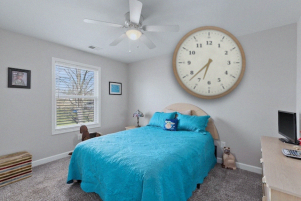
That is **6:38**
